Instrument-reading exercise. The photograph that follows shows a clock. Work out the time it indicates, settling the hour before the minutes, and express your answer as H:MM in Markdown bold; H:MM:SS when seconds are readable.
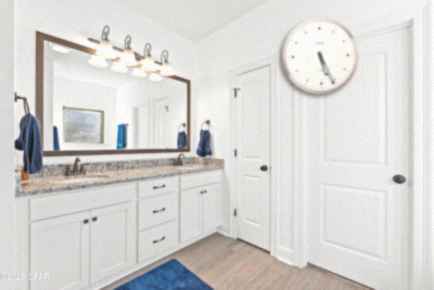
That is **5:26**
